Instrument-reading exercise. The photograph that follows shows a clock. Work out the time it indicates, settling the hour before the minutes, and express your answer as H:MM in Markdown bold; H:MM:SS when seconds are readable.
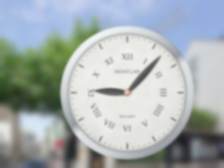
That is **9:07**
